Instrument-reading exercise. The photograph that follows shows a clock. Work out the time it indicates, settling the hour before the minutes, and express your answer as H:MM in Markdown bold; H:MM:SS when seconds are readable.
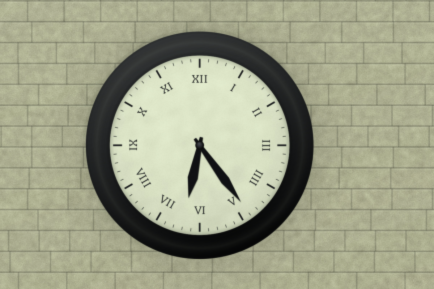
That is **6:24**
